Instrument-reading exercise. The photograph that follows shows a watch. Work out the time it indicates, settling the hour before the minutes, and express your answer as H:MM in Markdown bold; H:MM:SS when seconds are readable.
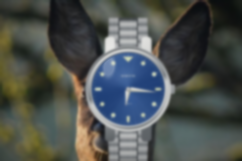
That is **6:16**
